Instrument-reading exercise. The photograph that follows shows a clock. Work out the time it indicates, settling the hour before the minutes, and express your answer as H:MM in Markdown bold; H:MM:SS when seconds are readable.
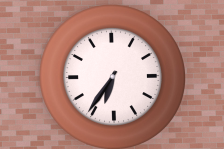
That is **6:36**
